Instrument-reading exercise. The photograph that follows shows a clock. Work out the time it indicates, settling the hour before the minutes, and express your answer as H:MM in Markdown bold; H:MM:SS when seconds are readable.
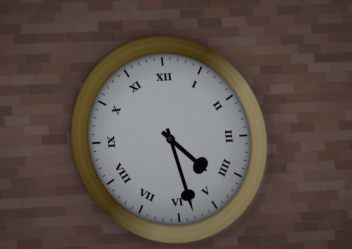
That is **4:28**
